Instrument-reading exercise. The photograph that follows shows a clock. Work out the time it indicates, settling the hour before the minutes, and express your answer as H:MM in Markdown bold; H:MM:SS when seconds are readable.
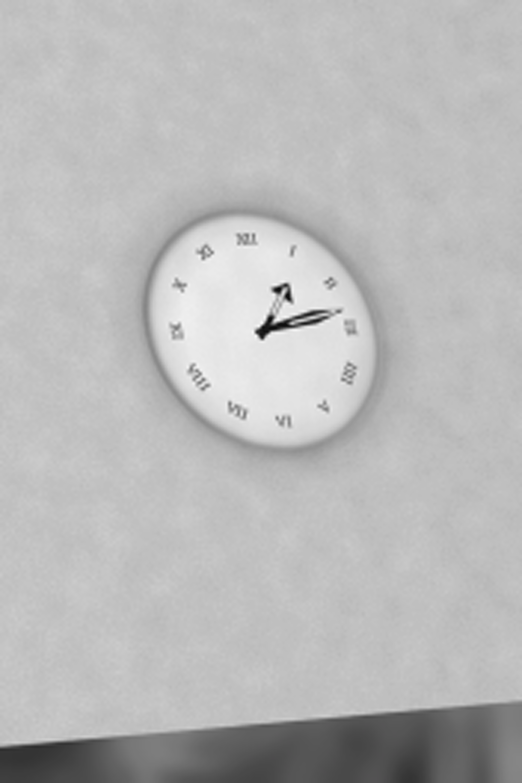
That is **1:13**
